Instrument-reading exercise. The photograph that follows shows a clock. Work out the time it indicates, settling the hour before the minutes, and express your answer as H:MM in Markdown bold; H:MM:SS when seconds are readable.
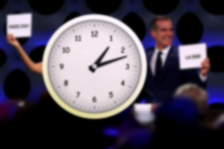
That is **1:12**
